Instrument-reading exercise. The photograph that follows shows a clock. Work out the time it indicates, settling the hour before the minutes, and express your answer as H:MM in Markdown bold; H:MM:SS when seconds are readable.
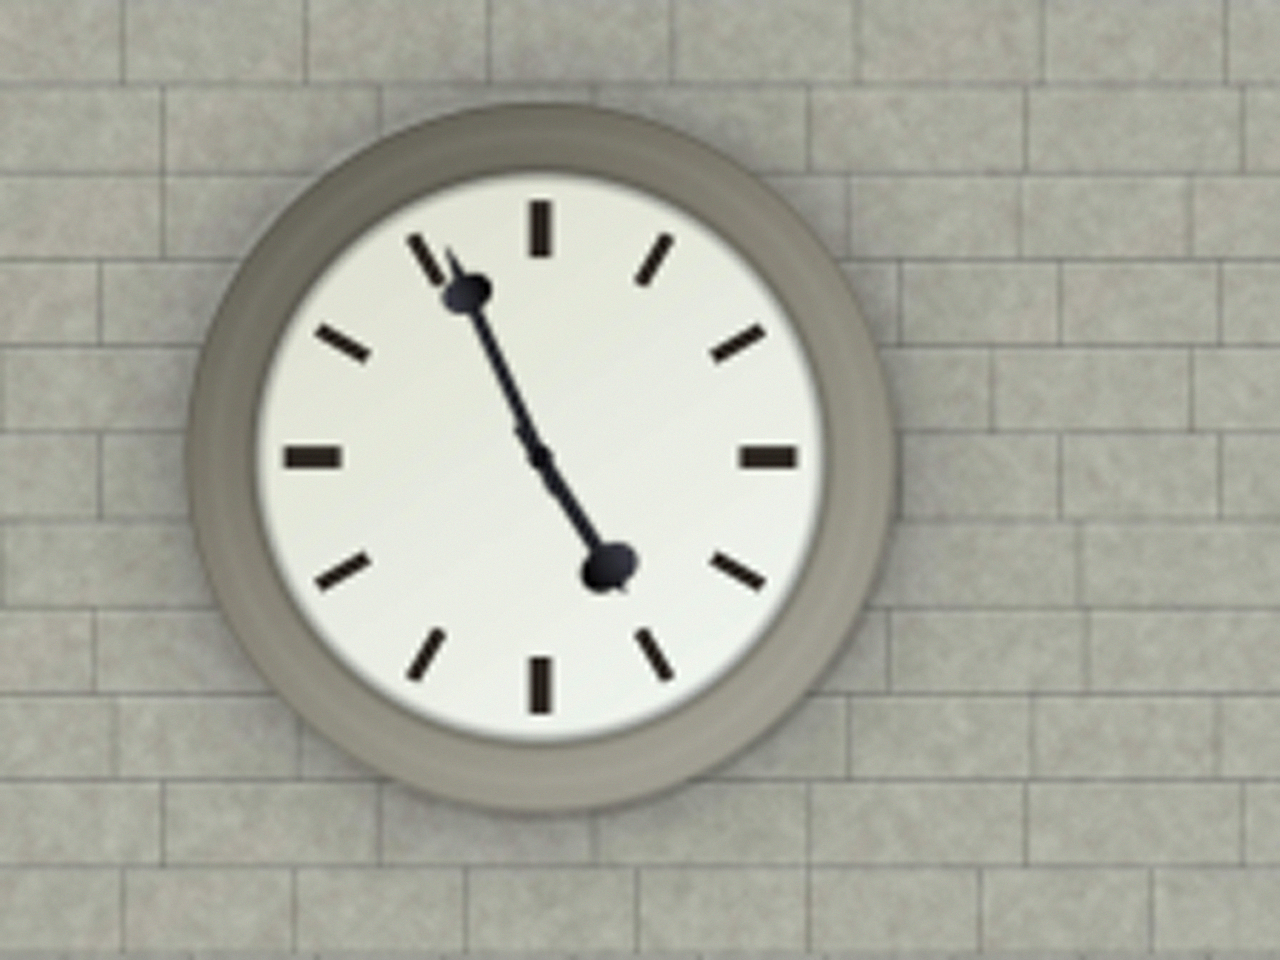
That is **4:56**
